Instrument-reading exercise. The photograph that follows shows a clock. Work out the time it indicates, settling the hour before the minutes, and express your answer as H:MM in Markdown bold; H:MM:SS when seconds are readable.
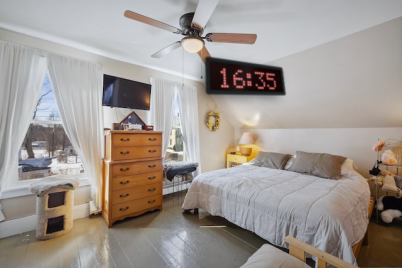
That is **16:35**
